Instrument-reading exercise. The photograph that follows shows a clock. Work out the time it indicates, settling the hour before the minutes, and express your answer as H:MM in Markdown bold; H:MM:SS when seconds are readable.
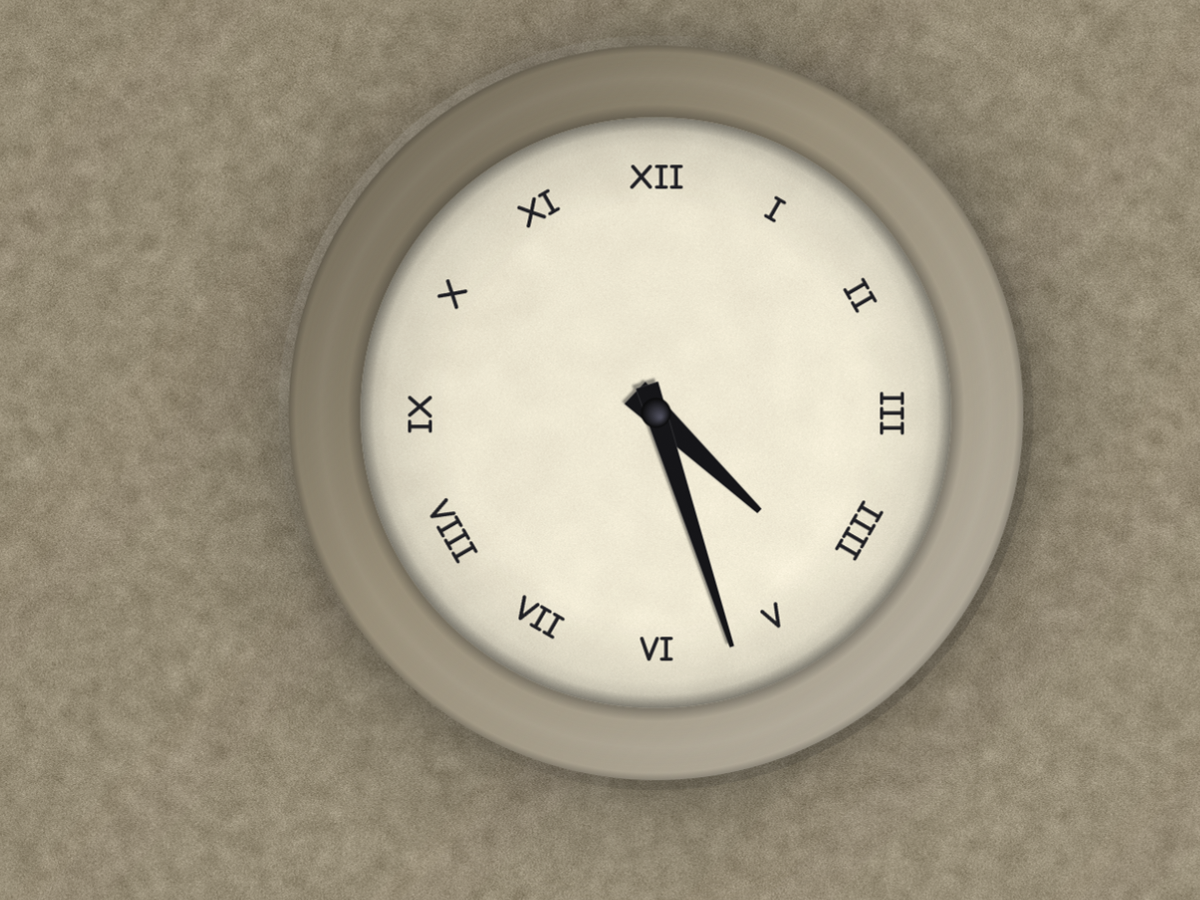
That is **4:27**
